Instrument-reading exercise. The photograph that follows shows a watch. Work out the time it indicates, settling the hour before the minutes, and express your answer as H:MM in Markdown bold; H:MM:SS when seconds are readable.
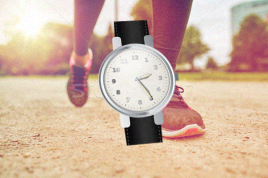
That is **2:25**
